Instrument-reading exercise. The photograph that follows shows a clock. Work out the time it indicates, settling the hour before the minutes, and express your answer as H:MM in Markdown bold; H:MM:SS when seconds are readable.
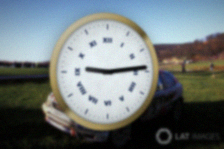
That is **9:14**
